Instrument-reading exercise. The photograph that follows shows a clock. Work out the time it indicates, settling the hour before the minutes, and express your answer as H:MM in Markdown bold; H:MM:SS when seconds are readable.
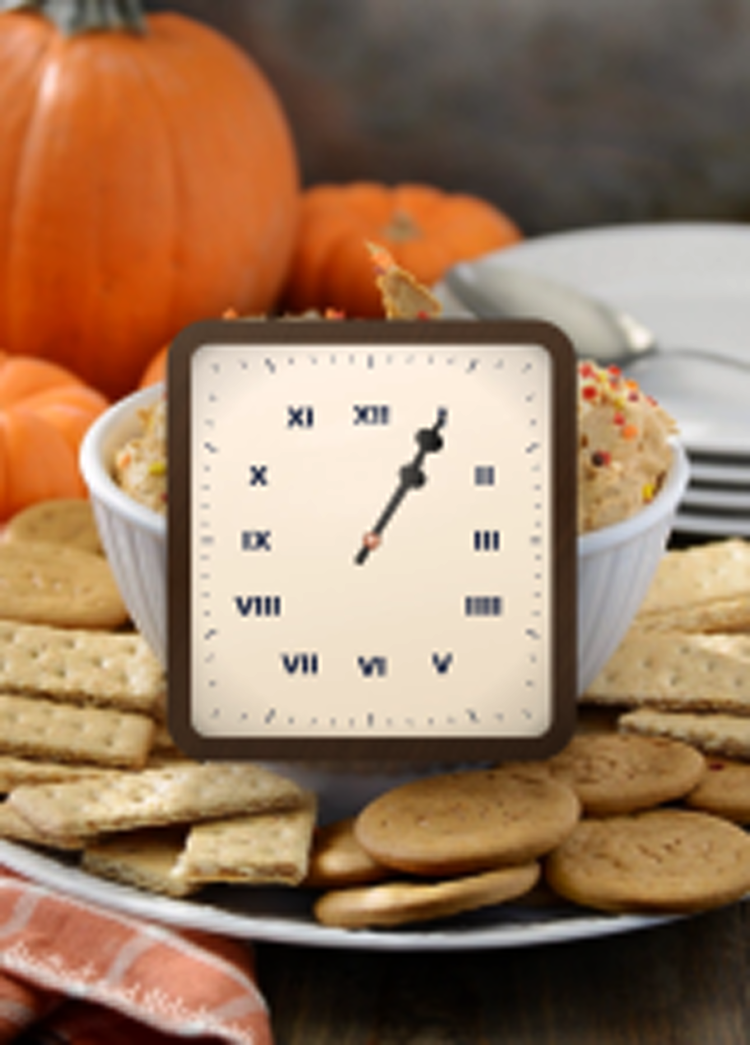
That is **1:05**
